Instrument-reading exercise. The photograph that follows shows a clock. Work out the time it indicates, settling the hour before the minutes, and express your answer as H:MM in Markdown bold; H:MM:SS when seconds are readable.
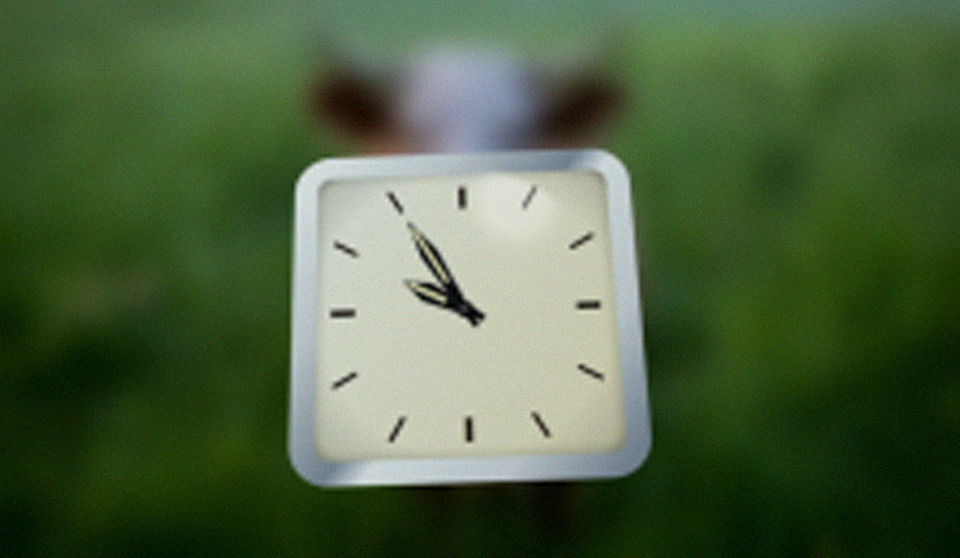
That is **9:55**
